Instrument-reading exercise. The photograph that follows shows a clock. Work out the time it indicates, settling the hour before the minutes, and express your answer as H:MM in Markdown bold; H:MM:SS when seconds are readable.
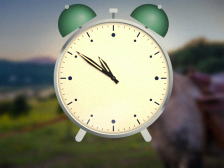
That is **10:51**
